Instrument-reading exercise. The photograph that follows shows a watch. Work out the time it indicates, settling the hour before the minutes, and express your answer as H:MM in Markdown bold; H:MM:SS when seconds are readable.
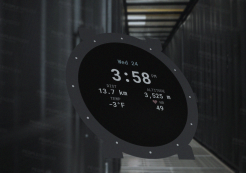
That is **3:58**
